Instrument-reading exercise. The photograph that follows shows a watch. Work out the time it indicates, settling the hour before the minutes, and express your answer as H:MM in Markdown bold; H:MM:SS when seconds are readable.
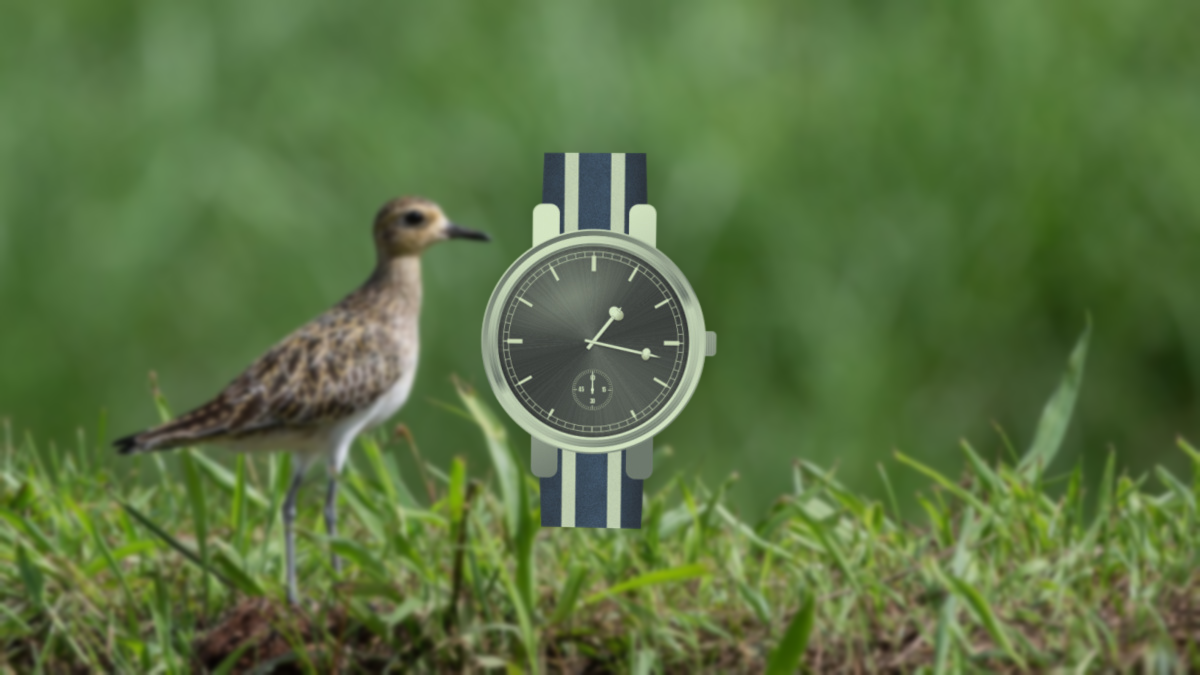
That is **1:17**
